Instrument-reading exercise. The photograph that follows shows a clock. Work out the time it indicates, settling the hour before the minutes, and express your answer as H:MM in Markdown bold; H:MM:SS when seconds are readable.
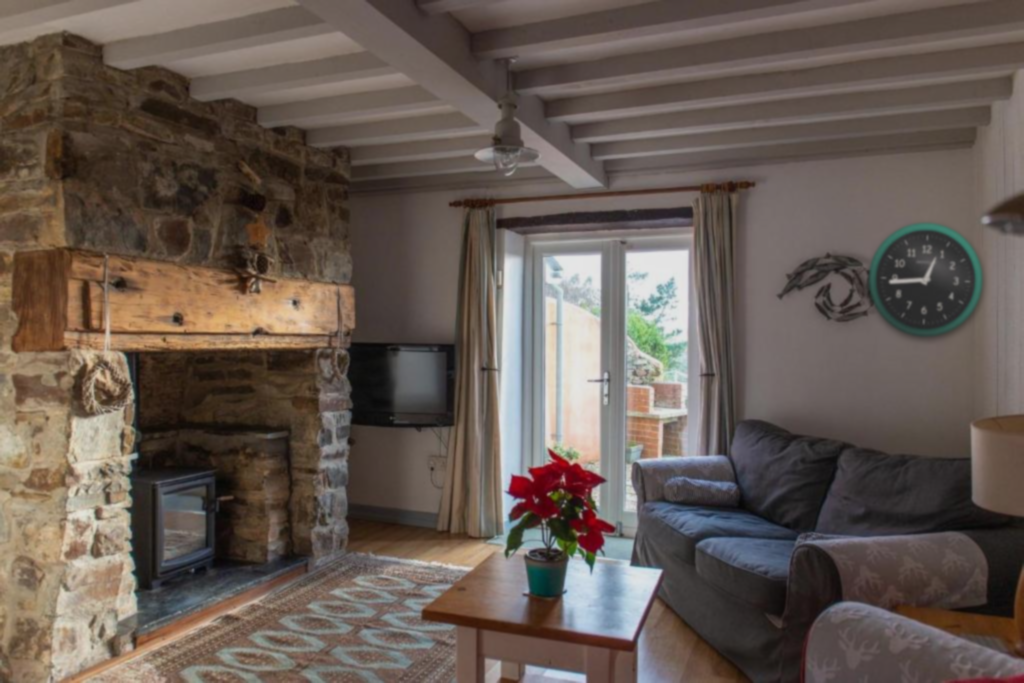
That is **12:44**
